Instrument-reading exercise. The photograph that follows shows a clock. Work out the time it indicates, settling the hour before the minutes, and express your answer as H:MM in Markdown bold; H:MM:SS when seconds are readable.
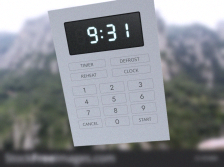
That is **9:31**
